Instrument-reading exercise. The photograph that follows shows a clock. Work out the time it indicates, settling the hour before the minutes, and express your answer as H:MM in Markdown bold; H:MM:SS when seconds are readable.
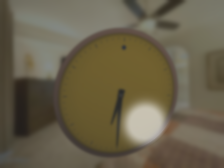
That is **6:30**
